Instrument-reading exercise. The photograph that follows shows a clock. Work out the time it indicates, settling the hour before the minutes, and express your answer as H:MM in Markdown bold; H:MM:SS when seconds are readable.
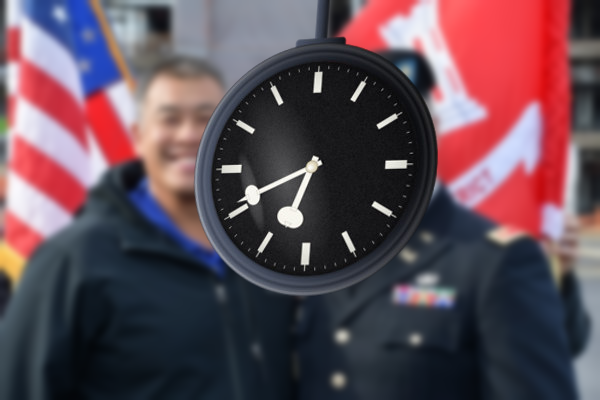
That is **6:41**
